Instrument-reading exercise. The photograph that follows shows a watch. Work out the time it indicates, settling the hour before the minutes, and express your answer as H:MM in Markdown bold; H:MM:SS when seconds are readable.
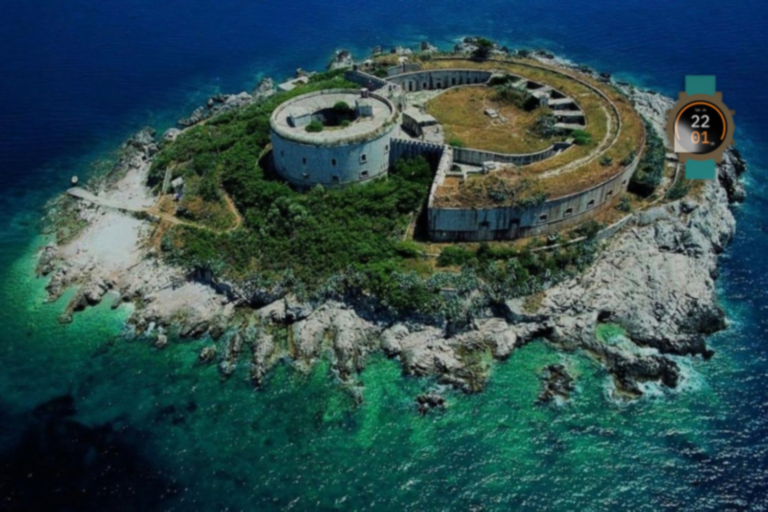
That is **22:01**
